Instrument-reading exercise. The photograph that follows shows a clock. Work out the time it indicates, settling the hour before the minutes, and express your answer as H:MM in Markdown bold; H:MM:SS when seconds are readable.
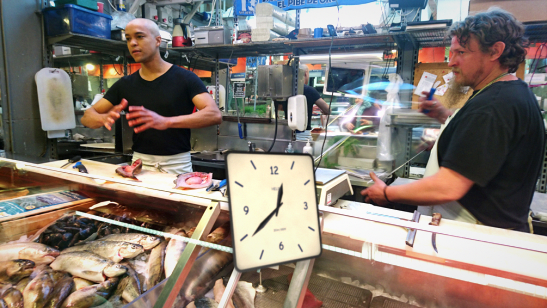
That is **12:39**
